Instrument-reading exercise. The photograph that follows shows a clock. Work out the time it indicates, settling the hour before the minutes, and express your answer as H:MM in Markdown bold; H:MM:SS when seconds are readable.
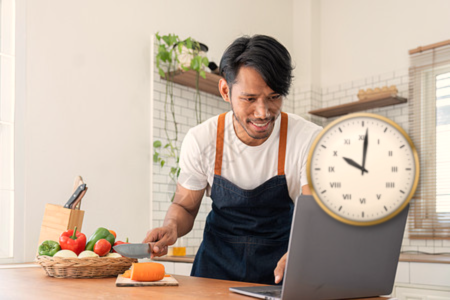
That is **10:01**
